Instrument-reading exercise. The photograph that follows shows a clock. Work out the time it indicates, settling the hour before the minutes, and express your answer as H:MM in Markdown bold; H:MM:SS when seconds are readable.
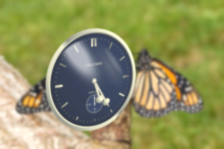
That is **5:25**
